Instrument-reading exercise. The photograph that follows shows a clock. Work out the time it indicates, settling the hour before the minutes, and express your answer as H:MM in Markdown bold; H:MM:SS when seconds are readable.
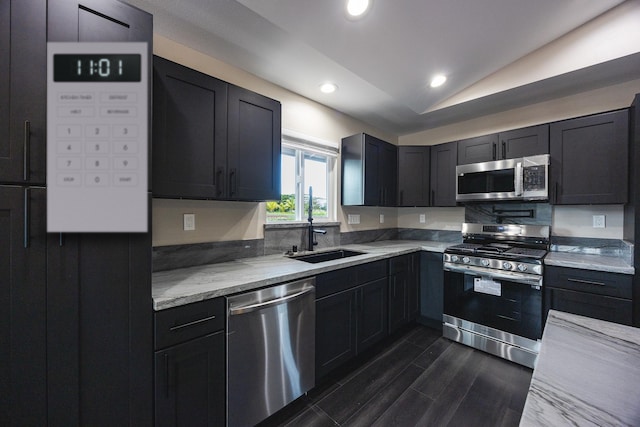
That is **11:01**
